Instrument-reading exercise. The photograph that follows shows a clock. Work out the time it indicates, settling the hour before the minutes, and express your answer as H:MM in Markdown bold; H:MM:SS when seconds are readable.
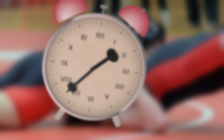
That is **1:37**
